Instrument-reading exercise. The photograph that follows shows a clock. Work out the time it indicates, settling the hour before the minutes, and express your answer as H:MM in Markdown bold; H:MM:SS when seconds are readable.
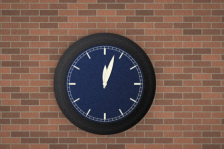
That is **12:03**
